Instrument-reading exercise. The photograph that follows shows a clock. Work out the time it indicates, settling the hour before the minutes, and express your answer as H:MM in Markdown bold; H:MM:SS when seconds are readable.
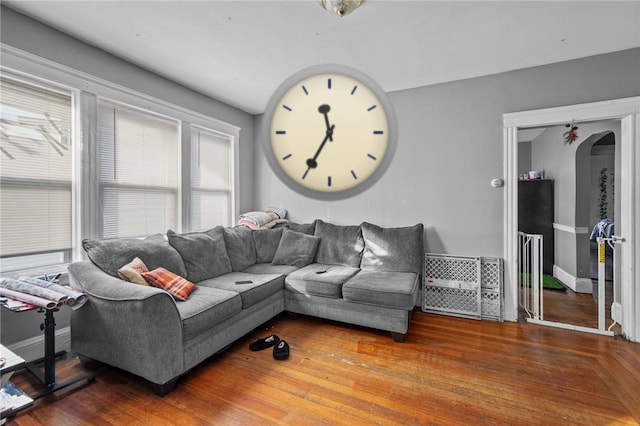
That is **11:35**
